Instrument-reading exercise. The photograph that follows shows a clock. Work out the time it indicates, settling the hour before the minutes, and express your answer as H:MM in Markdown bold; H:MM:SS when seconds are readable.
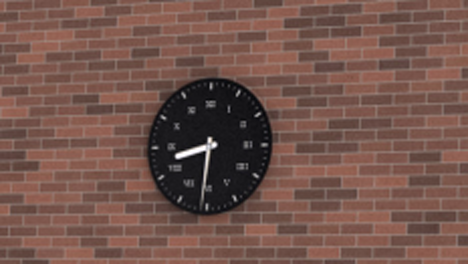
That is **8:31**
